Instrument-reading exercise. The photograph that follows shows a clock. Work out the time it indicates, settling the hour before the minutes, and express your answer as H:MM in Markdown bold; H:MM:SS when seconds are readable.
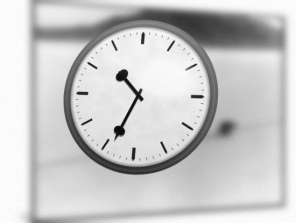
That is **10:34**
